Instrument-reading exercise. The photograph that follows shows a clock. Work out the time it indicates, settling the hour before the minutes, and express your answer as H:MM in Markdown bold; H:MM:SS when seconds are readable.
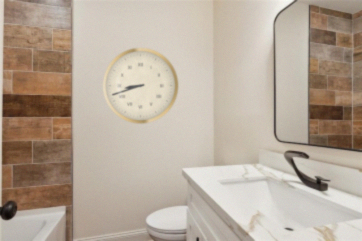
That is **8:42**
